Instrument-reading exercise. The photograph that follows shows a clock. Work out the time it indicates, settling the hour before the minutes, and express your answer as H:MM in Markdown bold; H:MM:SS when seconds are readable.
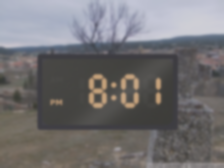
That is **8:01**
